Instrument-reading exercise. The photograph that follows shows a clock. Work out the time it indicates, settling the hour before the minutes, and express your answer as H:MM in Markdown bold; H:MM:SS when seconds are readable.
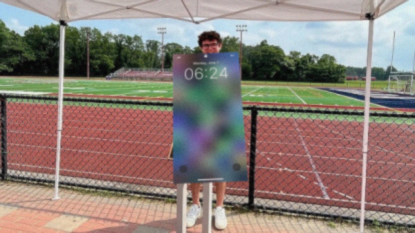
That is **6:24**
